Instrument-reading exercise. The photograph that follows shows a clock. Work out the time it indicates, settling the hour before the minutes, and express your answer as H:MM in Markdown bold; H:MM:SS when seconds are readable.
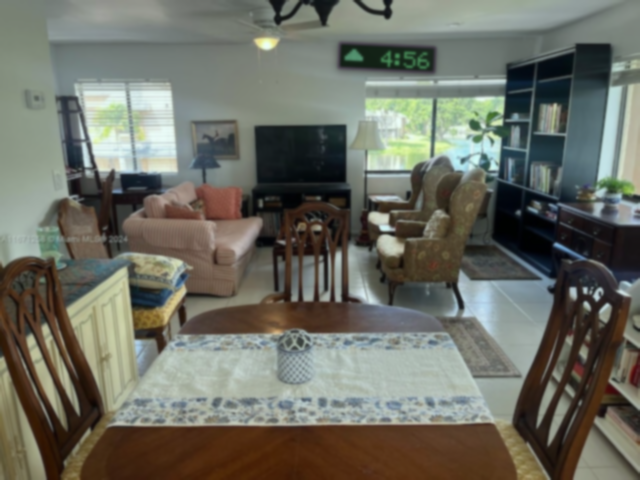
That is **4:56**
